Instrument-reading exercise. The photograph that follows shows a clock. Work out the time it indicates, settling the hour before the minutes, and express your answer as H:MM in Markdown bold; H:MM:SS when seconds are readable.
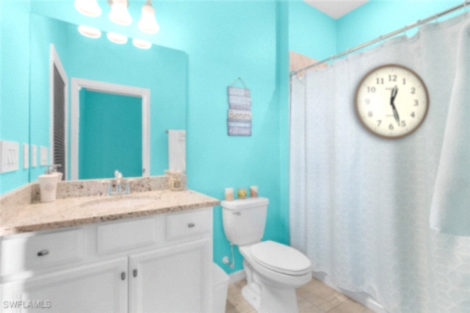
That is **12:27**
